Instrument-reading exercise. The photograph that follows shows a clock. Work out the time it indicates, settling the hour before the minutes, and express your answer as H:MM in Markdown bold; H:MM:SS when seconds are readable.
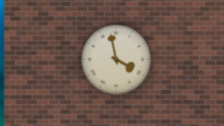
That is **3:58**
